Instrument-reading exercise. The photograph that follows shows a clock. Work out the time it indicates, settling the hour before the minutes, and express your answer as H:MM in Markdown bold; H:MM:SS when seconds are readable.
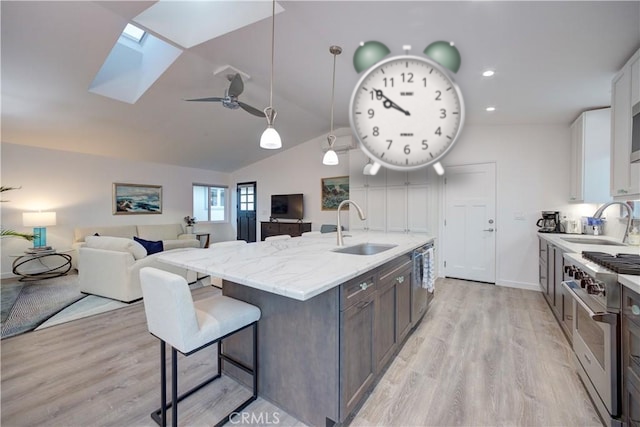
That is **9:51**
